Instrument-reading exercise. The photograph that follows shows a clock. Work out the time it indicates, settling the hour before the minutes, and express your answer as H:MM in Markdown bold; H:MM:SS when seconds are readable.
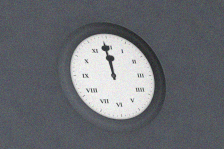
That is **11:59**
